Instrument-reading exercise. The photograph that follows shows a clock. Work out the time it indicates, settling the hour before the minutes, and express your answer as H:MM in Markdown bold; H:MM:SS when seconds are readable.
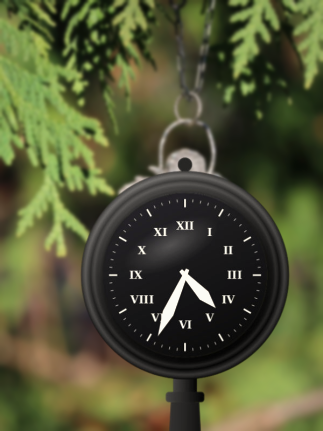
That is **4:34**
